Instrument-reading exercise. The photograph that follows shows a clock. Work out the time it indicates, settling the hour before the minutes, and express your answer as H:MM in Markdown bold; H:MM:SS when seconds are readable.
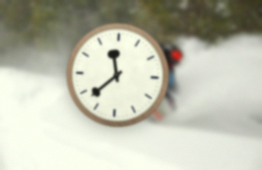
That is **11:38**
